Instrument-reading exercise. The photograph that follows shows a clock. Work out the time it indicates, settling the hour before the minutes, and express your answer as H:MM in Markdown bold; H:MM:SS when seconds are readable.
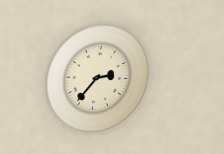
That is **2:36**
